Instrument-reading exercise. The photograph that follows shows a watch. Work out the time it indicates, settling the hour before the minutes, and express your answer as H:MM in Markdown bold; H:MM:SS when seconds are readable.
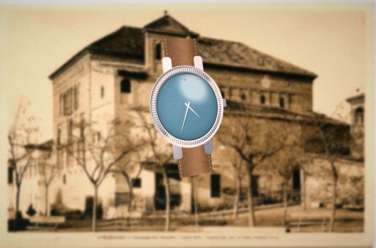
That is **4:34**
